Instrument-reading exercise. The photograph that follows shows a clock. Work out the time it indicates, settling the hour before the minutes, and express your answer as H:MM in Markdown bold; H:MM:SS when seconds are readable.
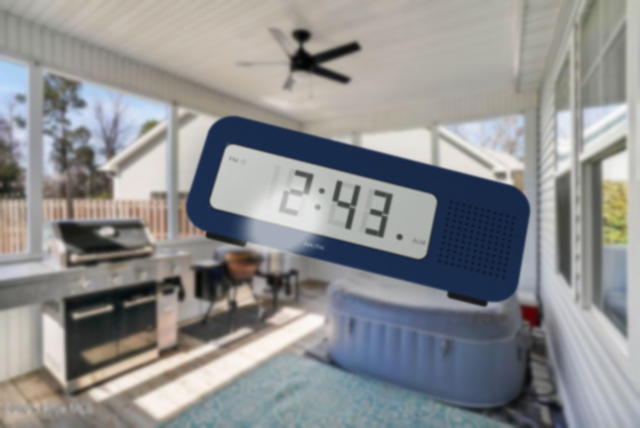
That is **2:43**
